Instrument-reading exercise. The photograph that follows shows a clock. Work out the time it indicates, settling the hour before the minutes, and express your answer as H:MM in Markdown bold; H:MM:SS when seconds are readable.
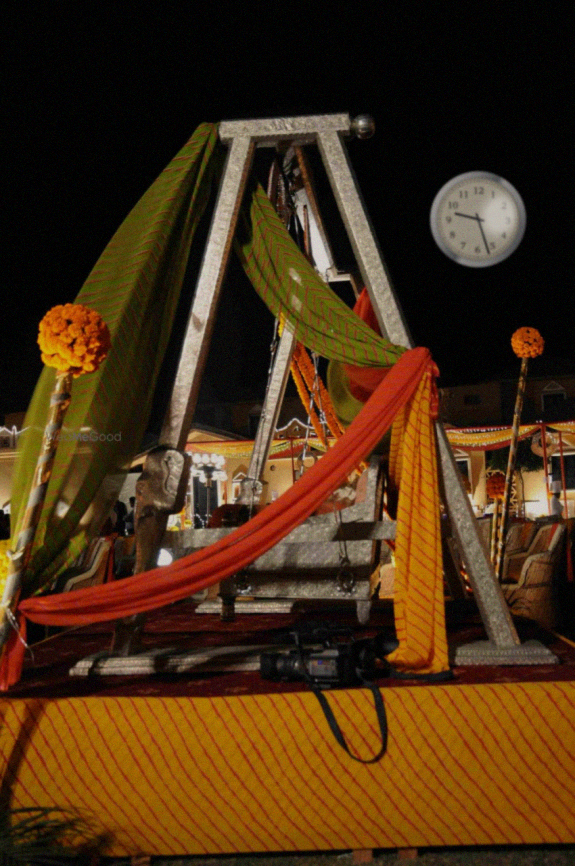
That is **9:27**
